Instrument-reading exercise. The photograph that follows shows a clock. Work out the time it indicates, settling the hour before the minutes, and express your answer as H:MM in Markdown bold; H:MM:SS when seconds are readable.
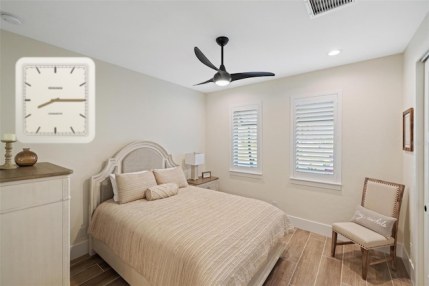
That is **8:15**
